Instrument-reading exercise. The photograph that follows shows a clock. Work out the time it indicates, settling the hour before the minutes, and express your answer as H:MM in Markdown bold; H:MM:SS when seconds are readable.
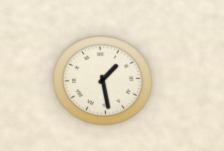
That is **1:29**
